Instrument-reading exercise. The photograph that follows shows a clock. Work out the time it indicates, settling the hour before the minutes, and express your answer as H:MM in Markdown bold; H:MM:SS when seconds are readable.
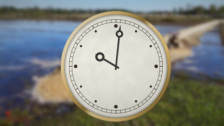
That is **10:01**
